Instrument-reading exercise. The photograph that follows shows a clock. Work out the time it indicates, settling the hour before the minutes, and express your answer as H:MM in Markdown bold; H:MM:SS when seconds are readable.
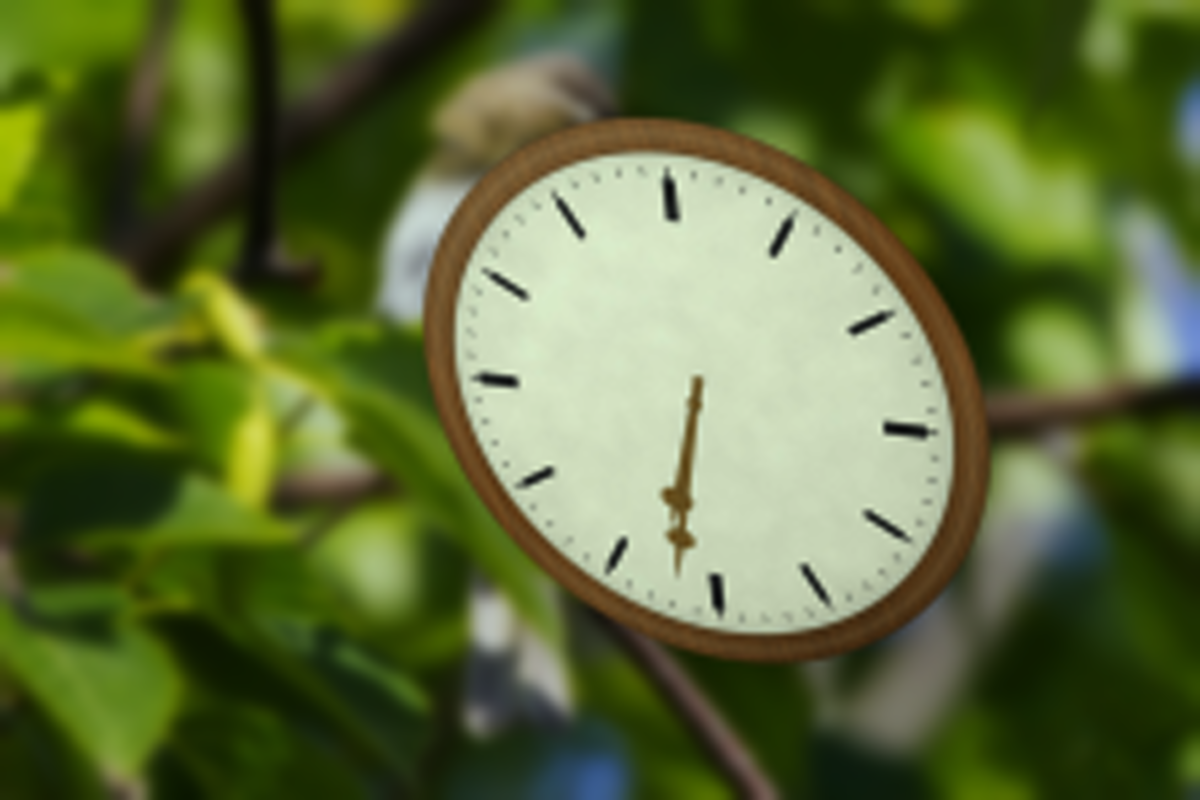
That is **6:32**
